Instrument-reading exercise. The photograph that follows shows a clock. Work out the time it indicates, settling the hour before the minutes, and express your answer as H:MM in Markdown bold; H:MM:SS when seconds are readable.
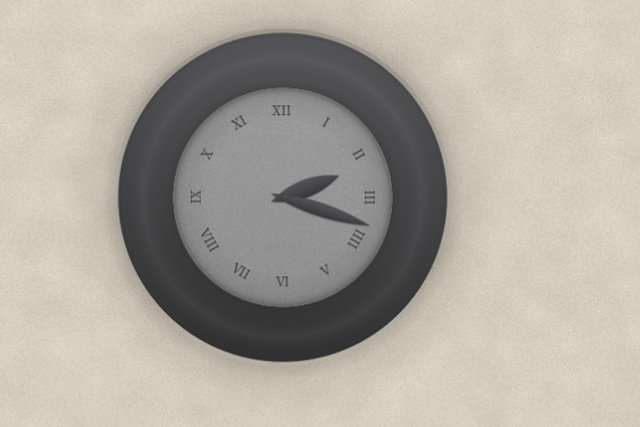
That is **2:18**
